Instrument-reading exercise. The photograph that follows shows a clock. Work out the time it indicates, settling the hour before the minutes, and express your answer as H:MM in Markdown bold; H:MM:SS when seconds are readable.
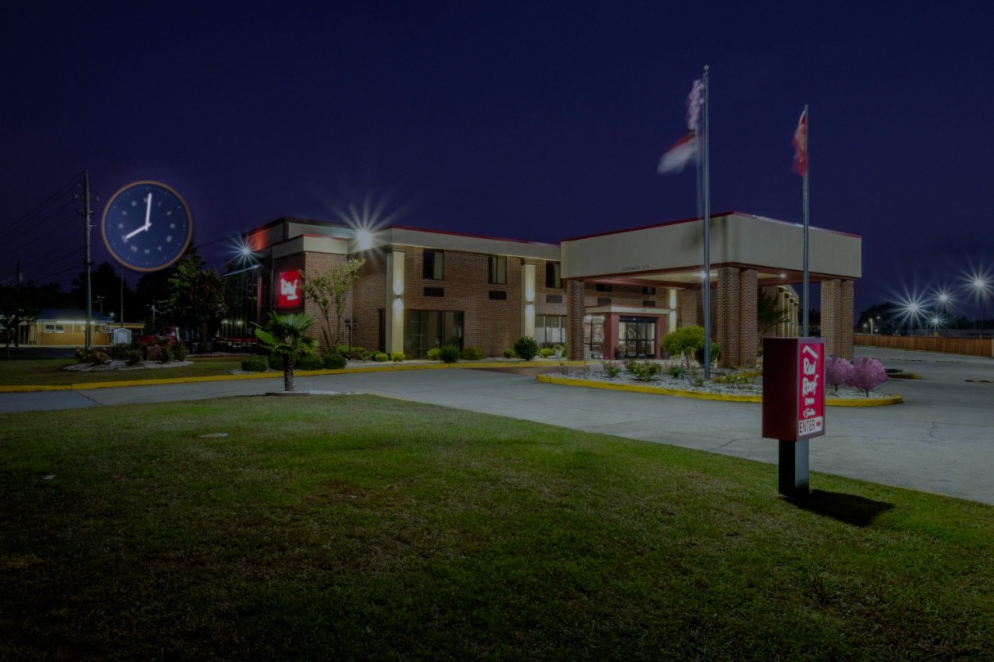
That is **8:01**
